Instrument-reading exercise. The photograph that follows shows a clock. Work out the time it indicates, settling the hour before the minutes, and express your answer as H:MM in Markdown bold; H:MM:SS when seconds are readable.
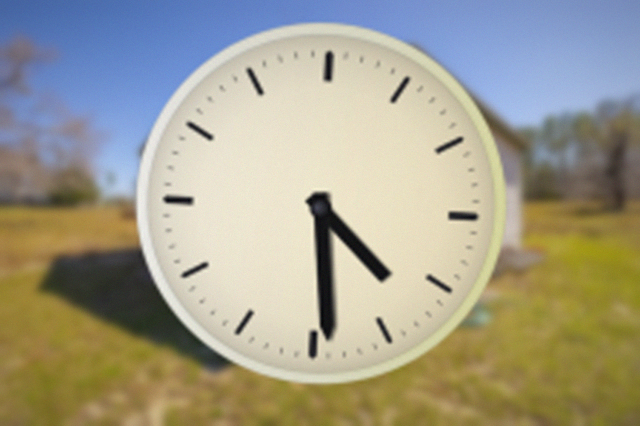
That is **4:29**
